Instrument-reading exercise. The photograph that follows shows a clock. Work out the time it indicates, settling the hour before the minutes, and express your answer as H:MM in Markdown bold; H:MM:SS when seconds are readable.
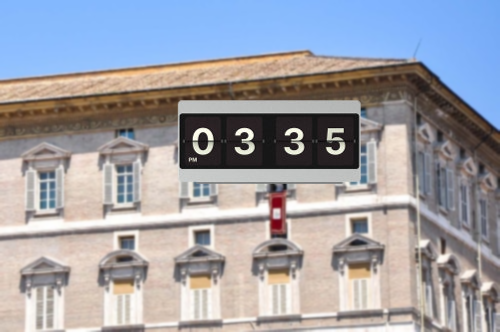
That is **3:35**
